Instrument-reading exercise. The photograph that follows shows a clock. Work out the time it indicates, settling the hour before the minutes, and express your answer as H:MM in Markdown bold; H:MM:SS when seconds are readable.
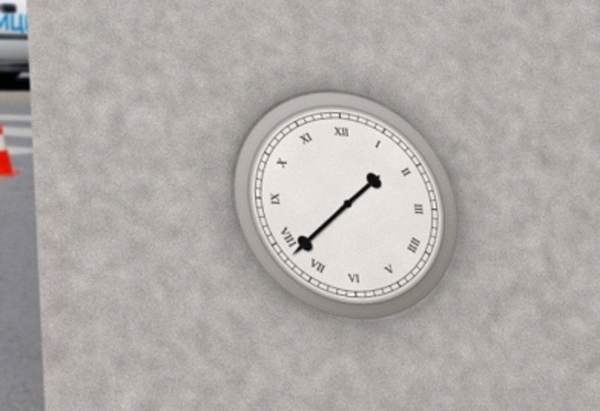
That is **1:38**
